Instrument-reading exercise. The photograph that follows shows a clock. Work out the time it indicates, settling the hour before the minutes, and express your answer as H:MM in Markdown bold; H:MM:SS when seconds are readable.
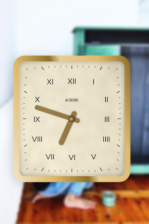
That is **6:48**
